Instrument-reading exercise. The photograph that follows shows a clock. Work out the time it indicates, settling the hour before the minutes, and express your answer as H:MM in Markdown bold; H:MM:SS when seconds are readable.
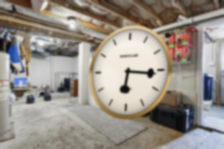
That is **6:16**
